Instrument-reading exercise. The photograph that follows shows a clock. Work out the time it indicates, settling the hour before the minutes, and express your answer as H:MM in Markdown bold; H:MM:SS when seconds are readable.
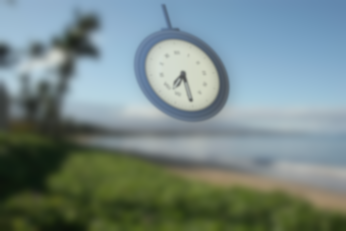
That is **7:30**
